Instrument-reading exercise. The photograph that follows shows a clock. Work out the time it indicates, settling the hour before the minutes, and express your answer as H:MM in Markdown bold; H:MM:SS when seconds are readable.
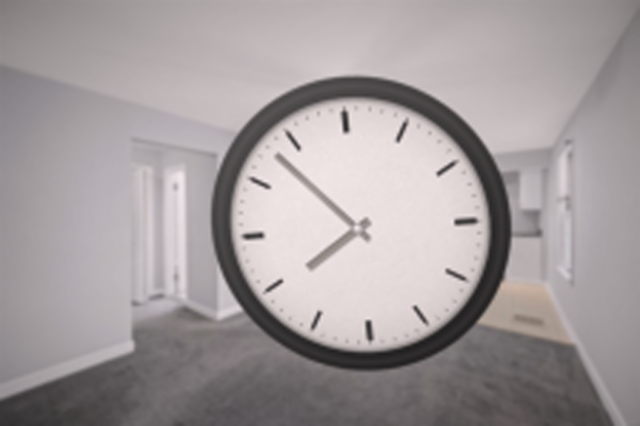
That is **7:53**
